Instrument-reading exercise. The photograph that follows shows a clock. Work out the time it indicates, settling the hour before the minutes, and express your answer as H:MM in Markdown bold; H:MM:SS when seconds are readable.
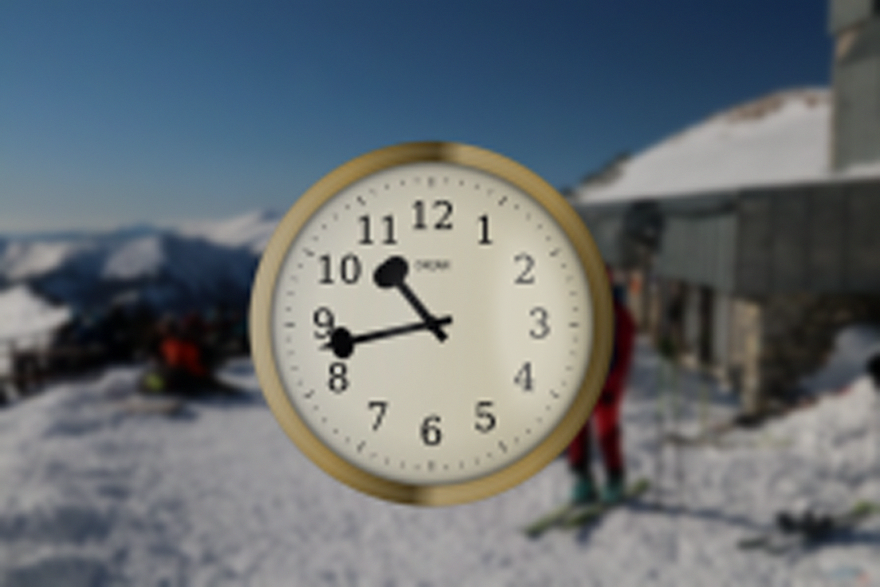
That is **10:43**
